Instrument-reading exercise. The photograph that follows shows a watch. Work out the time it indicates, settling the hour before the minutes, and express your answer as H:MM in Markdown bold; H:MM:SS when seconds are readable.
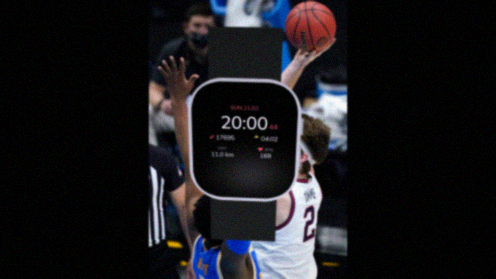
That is **20:00**
